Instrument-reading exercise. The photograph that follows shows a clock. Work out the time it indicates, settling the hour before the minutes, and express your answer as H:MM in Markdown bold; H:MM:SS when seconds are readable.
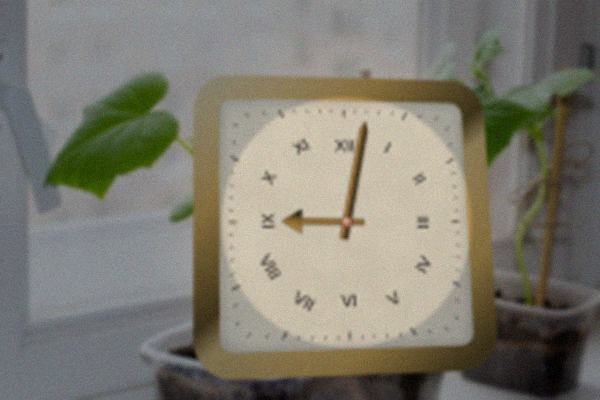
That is **9:02**
